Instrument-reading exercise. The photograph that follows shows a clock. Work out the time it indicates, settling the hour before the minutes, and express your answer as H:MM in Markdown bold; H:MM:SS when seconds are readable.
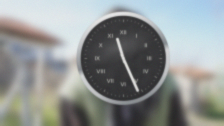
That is **11:26**
